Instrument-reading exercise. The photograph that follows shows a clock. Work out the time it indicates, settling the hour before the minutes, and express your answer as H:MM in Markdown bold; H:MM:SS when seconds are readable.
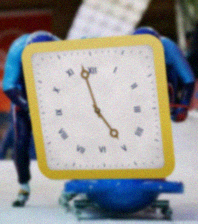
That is **4:58**
